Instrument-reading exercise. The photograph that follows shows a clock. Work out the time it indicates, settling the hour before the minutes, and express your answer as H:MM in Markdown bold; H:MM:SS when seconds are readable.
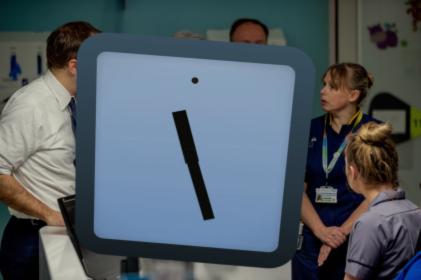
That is **11:27**
